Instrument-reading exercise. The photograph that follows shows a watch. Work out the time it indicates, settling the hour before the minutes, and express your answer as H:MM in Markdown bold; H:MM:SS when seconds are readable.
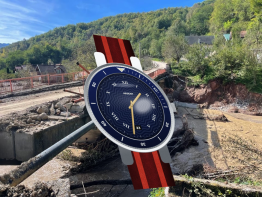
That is **1:32**
